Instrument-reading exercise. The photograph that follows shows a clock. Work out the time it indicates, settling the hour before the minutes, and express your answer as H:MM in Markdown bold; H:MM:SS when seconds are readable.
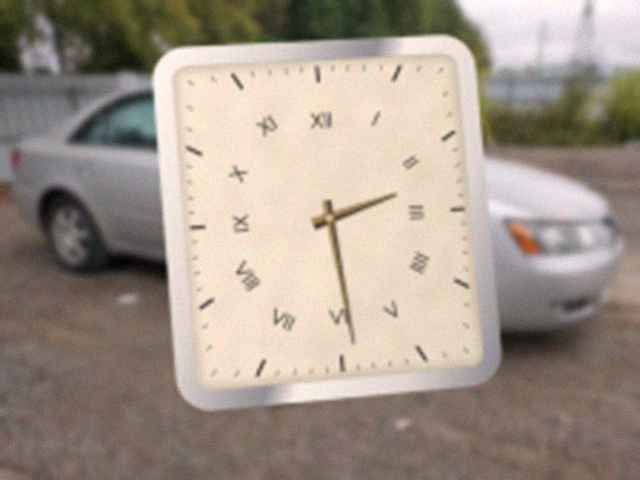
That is **2:29**
